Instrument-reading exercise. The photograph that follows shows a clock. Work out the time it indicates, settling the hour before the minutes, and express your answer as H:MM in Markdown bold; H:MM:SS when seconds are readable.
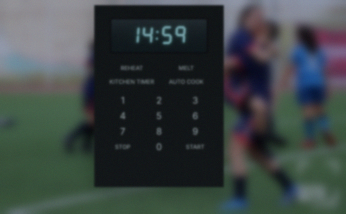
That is **14:59**
